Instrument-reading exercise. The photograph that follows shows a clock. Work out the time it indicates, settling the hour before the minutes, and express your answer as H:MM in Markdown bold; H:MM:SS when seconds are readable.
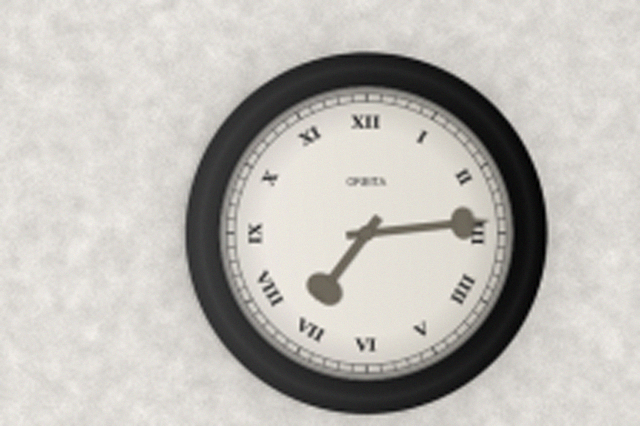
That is **7:14**
